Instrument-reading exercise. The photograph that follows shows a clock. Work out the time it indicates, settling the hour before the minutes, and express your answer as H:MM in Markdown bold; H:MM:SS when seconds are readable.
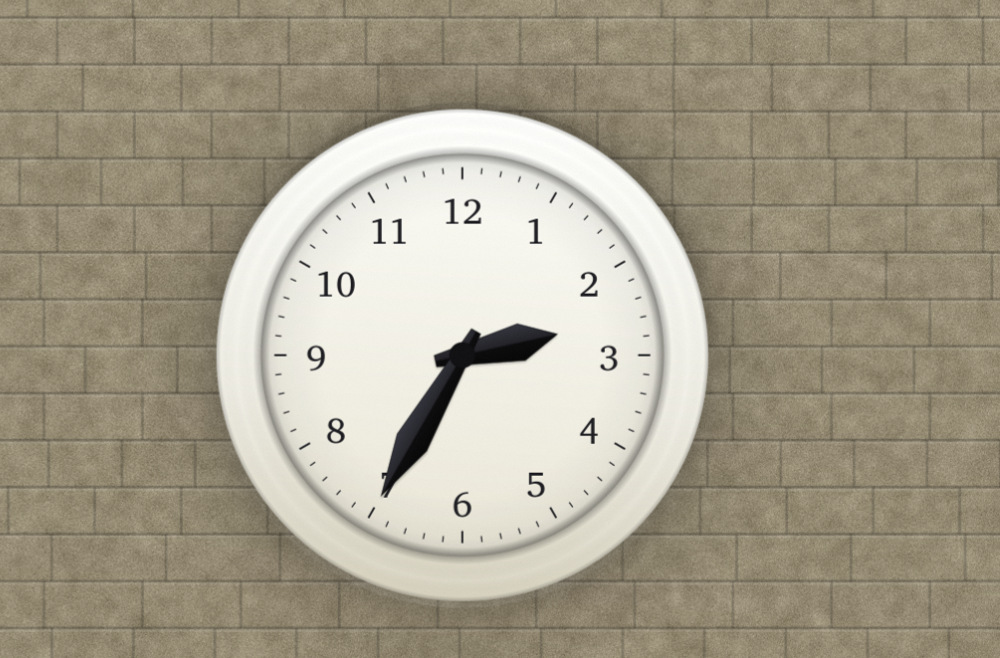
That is **2:35**
